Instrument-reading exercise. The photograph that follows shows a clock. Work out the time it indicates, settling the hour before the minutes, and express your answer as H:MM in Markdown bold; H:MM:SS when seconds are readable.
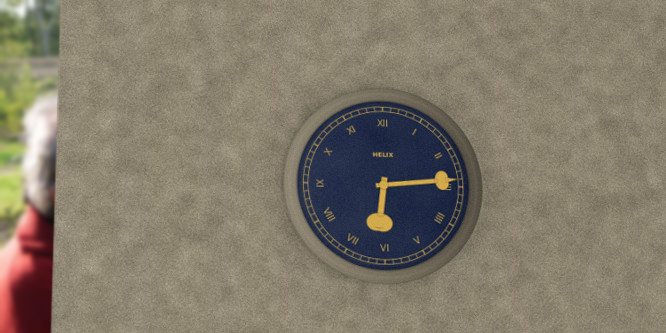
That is **6:14**
